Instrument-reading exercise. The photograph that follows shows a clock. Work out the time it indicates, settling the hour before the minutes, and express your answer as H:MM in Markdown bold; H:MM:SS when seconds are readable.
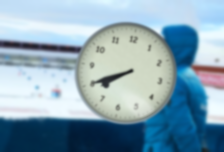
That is **7:40**
